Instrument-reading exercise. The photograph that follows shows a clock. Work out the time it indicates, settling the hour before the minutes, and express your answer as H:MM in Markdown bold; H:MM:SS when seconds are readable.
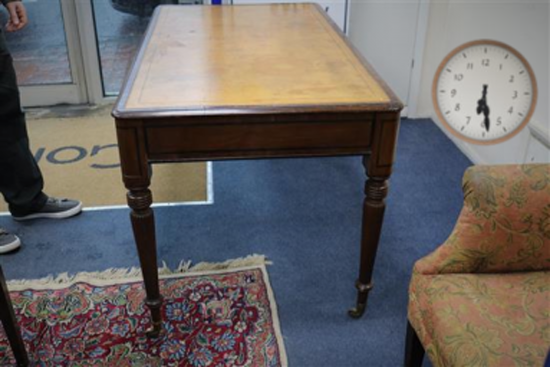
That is **6:29**
